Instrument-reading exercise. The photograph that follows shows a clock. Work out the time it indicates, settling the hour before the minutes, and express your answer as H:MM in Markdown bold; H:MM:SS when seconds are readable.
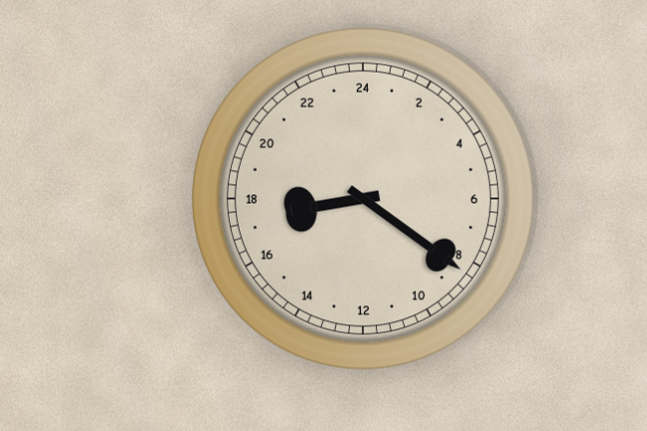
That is **17:21**
